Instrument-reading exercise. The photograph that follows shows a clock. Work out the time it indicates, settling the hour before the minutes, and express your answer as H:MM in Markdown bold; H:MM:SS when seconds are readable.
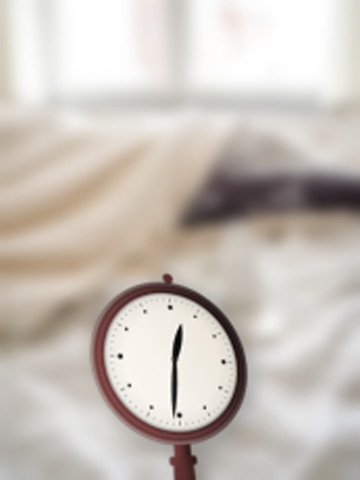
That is **12:31**
